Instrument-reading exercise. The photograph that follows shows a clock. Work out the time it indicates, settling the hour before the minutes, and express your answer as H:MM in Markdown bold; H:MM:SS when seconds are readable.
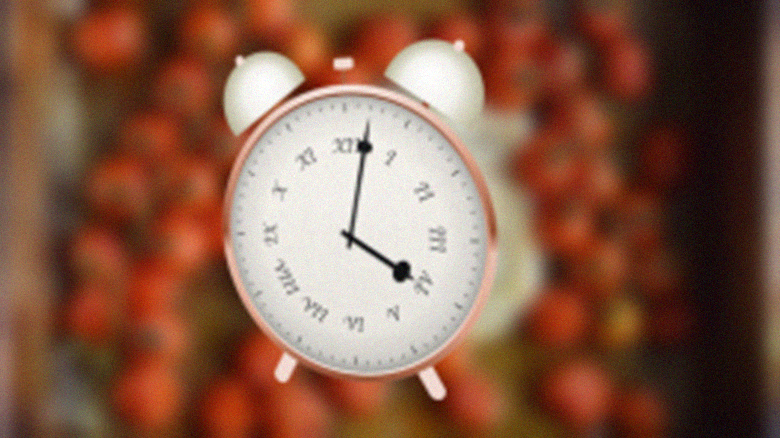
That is **4:02**
